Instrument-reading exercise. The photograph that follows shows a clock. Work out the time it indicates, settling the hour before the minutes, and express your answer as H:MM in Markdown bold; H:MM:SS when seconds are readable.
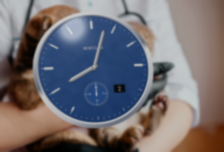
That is **8:03**
